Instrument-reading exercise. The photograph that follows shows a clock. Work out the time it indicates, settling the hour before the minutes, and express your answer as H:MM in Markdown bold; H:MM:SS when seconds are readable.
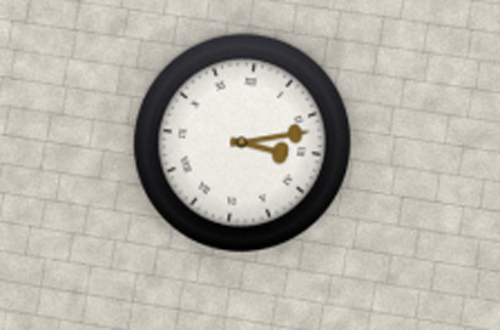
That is **3:12**
